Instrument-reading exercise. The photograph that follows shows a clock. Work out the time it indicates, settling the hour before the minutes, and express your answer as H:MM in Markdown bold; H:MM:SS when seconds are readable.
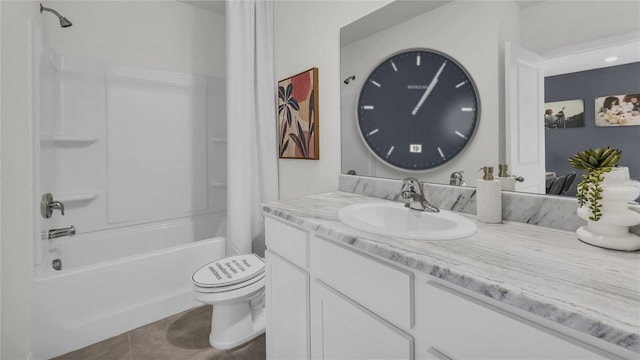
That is **1:05**
